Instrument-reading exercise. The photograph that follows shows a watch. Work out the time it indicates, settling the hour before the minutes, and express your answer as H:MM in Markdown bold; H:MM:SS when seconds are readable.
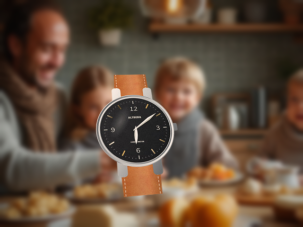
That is **6:09**
